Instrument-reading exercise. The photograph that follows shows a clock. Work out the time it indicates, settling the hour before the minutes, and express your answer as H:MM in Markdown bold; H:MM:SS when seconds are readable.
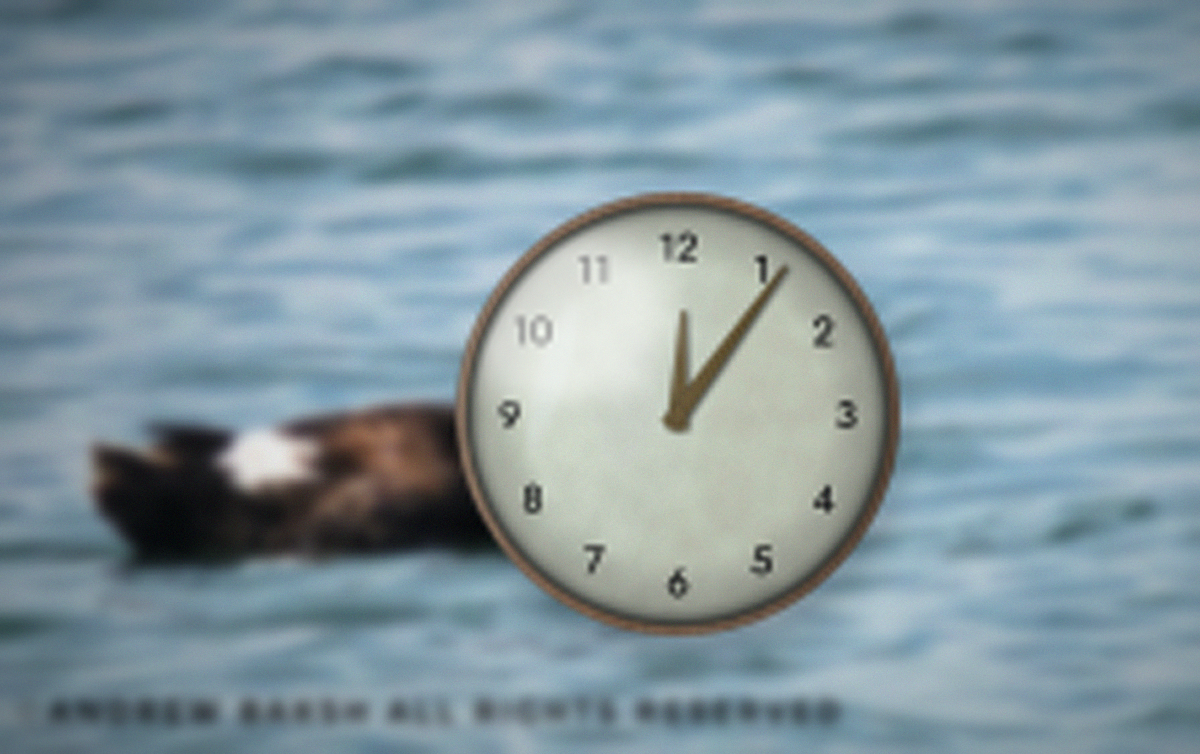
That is **12:06**
